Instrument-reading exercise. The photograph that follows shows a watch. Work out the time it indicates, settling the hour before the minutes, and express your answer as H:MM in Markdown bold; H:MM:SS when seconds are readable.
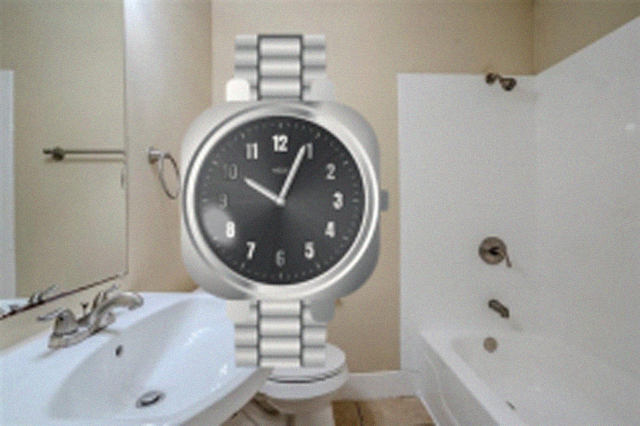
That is **10:04**
